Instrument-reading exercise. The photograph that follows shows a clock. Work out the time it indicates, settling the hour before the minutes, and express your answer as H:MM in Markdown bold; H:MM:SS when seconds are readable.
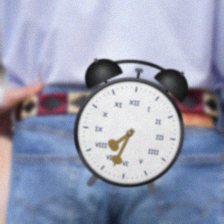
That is **7:33**
